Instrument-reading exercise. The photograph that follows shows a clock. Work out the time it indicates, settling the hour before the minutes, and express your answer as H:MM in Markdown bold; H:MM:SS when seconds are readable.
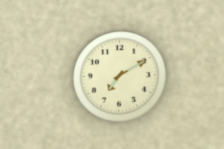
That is **7:10**
